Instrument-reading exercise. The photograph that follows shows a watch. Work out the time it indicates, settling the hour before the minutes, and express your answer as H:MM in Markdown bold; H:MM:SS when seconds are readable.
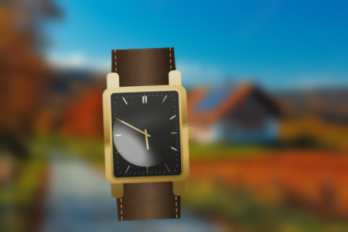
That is **5:50**
